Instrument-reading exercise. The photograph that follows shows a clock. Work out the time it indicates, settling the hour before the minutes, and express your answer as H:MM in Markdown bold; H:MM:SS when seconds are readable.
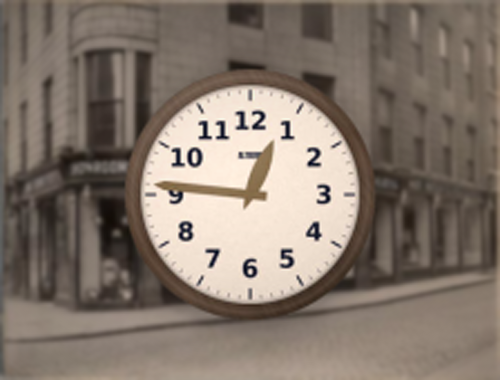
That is **12:46**
